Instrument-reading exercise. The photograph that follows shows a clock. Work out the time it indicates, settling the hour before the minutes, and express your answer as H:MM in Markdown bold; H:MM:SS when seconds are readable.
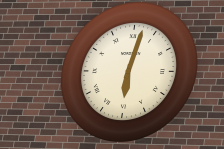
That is **6:02**
